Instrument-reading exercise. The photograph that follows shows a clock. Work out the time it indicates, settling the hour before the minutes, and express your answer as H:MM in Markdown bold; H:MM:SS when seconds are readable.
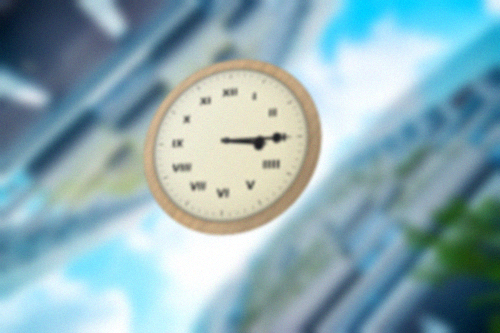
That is **3:15**
